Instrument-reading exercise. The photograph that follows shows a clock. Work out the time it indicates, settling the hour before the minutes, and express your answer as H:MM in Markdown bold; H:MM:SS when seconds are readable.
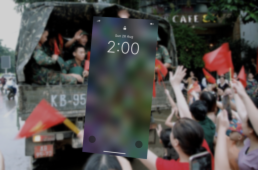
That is **2:00**
